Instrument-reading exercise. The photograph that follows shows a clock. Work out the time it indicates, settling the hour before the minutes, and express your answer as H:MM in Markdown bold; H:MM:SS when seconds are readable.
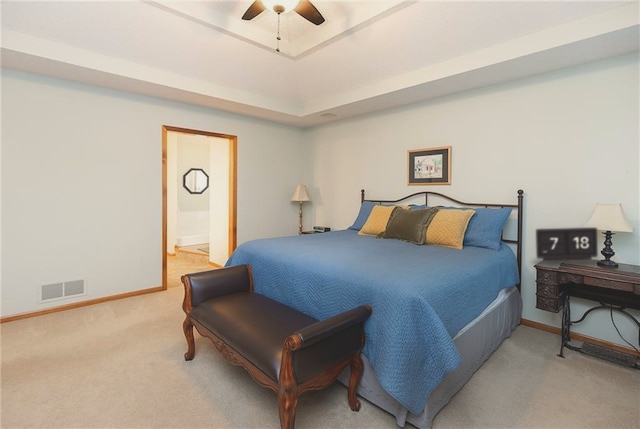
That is **7:18**
